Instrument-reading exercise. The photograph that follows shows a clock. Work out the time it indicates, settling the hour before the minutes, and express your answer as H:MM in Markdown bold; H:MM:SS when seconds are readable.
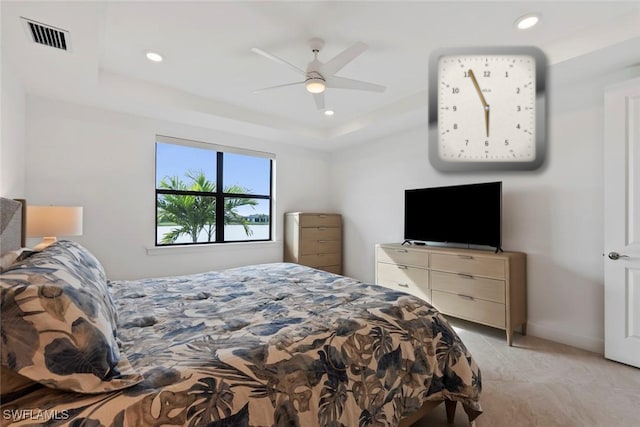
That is **5:56**
